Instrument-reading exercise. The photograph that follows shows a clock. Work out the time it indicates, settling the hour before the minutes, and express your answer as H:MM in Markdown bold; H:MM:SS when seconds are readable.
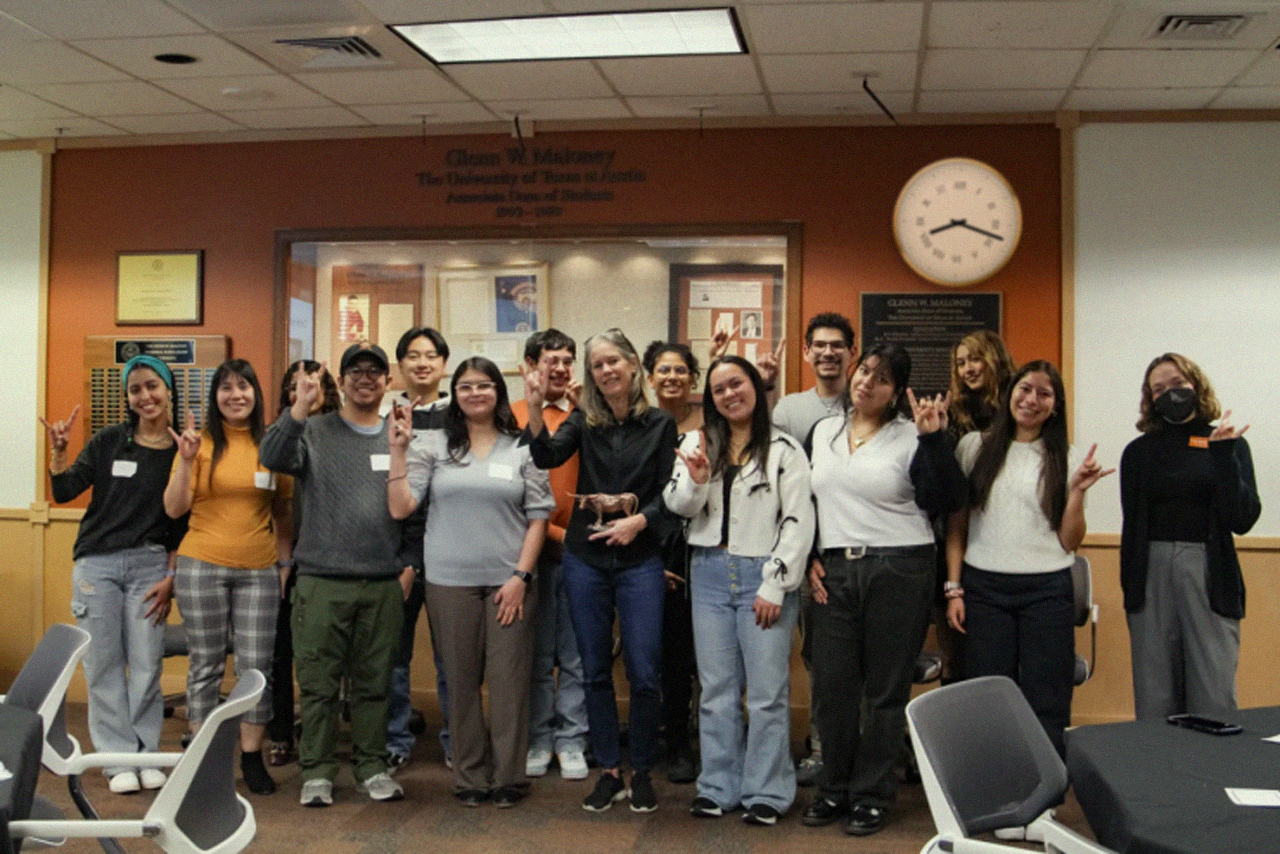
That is **8:18**
